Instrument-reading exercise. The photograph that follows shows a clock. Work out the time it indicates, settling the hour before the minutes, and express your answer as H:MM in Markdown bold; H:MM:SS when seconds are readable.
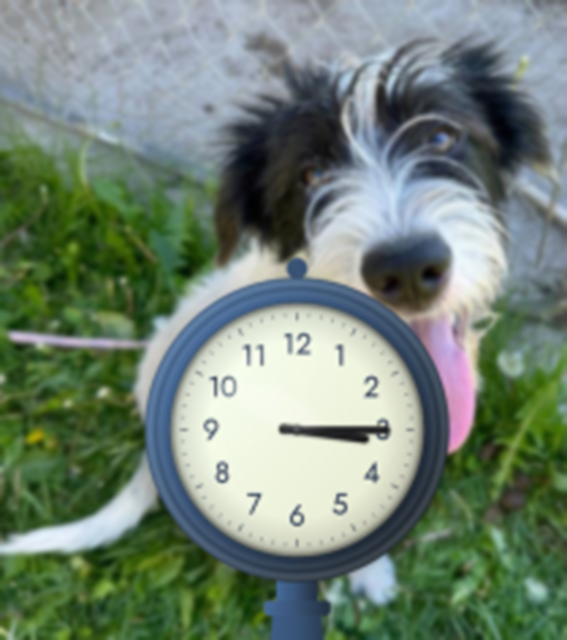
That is **3:15**
